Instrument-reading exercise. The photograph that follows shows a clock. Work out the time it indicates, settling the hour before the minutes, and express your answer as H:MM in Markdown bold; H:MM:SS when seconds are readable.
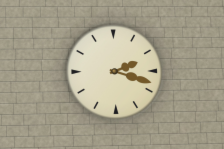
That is **2:18**
